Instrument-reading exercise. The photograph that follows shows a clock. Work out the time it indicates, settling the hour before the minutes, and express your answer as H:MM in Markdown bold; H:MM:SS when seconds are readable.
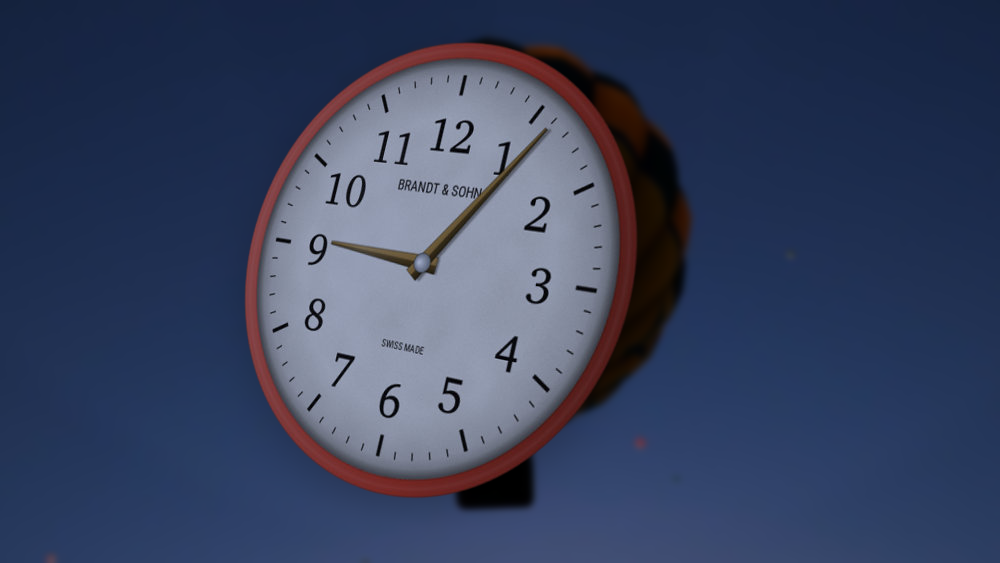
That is **9:06**
